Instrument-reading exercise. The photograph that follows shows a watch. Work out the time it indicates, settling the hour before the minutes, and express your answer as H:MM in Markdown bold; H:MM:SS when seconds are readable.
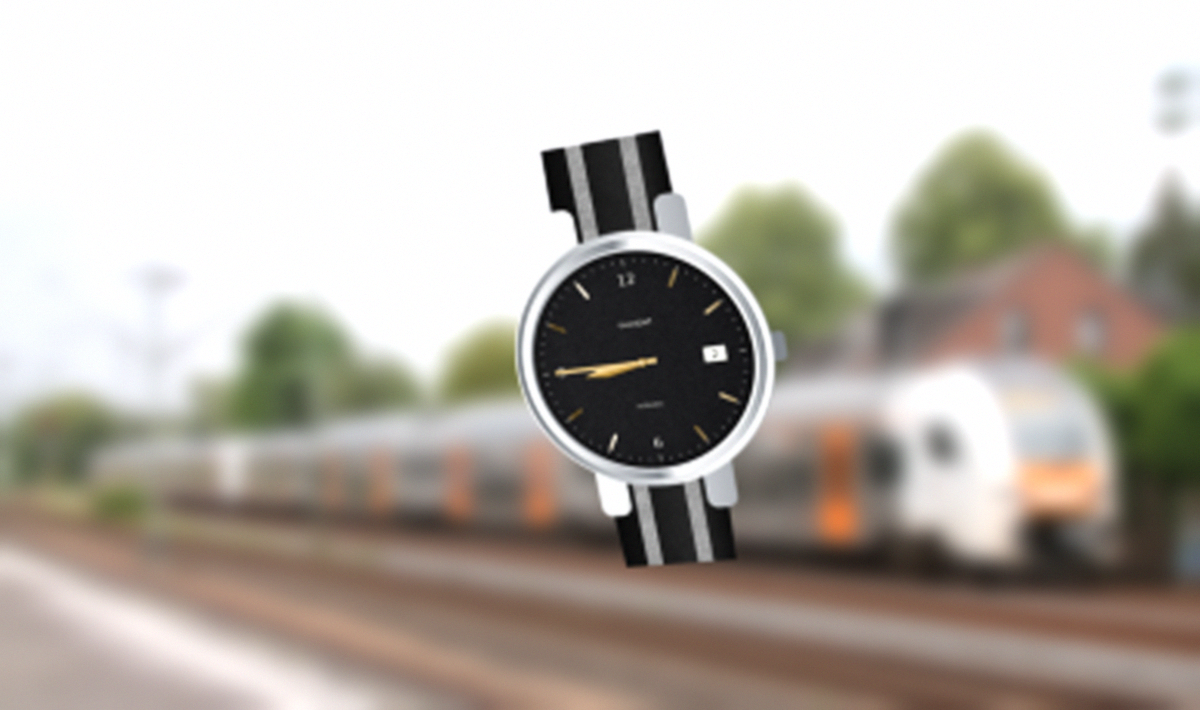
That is **8:45**
